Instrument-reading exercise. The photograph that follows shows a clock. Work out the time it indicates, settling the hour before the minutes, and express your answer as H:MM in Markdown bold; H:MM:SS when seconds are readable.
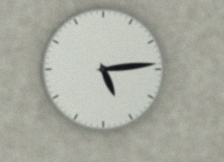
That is **5:14**
